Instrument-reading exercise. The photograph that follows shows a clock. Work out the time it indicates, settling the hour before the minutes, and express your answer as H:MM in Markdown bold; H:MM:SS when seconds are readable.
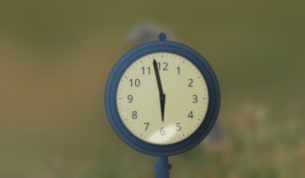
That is **5:58**
